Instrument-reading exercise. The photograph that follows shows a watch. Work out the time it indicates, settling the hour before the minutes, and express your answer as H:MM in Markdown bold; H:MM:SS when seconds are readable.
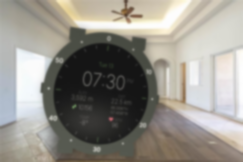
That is **7:30**
